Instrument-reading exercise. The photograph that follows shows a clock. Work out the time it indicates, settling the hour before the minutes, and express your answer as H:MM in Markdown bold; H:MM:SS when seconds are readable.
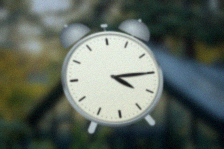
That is **4:15**
